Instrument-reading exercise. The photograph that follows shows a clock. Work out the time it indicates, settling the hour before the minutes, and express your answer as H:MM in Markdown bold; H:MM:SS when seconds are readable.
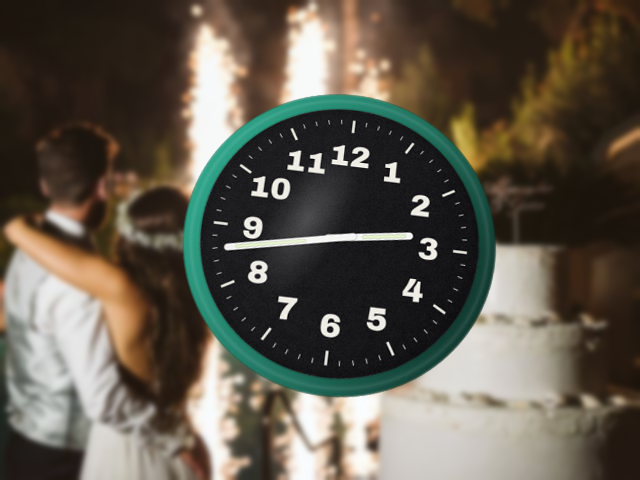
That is **2:43**
